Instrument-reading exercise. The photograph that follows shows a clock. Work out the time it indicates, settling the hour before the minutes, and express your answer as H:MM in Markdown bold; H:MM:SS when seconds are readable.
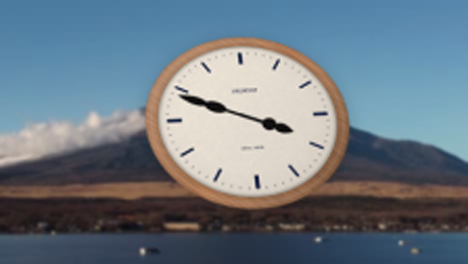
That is **3:49**
